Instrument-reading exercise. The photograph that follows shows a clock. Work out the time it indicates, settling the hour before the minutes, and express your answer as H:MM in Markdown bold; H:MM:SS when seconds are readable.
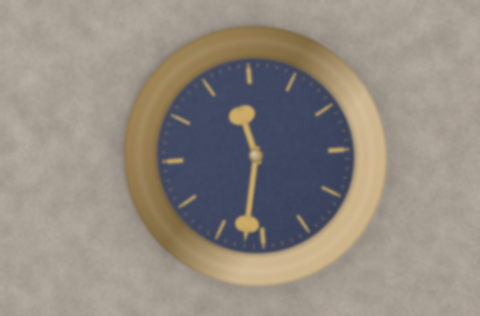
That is **11:32**
